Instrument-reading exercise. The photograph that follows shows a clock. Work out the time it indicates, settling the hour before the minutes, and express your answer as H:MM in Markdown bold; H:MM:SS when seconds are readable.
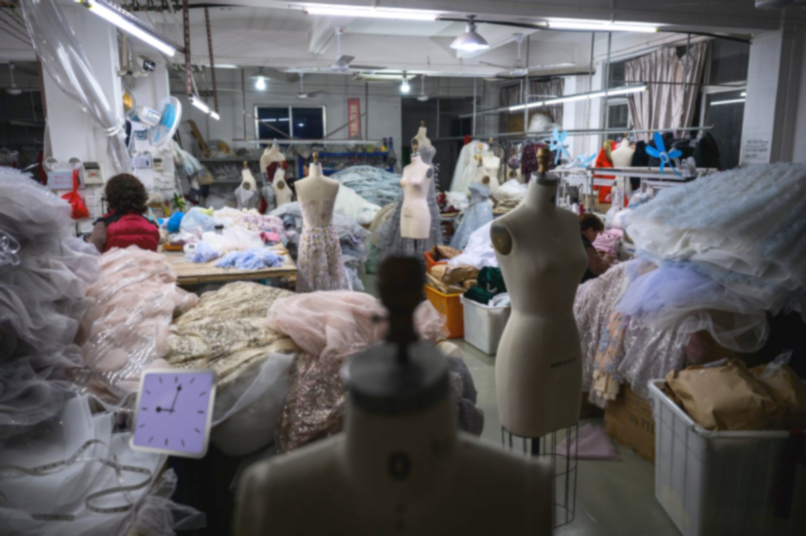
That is **9:02**
